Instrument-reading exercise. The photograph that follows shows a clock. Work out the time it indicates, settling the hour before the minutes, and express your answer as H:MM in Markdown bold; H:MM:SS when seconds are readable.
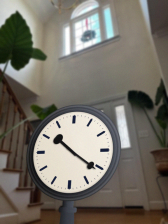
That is **10:21**
